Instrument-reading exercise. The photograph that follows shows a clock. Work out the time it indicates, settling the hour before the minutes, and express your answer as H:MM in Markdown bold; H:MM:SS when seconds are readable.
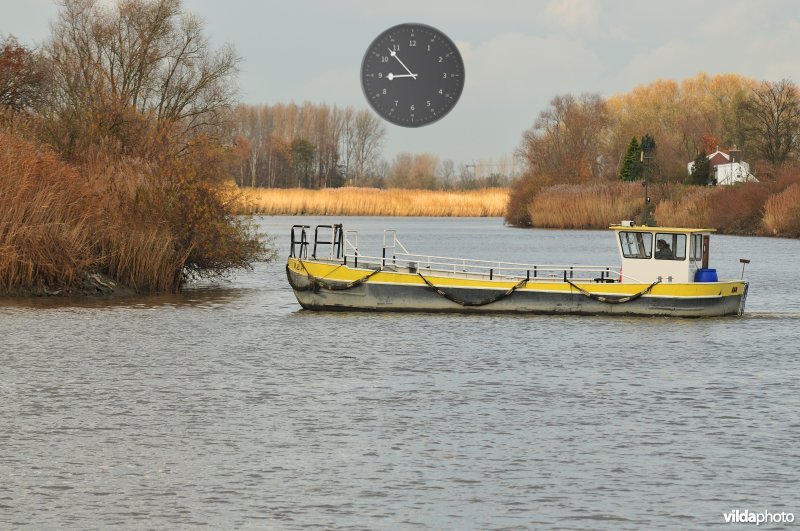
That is **8:53**
